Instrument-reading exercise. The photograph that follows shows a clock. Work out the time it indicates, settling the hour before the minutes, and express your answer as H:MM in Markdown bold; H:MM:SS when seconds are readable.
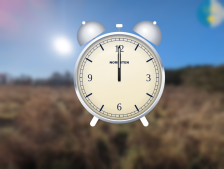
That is **12:00**
